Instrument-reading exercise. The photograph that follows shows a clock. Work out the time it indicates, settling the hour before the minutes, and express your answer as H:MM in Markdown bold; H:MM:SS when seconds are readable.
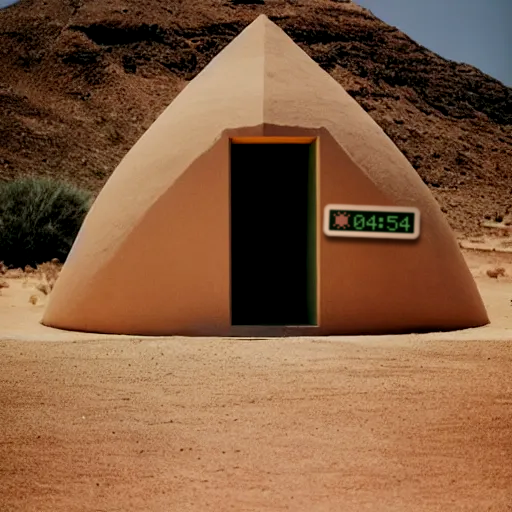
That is **4:54**
